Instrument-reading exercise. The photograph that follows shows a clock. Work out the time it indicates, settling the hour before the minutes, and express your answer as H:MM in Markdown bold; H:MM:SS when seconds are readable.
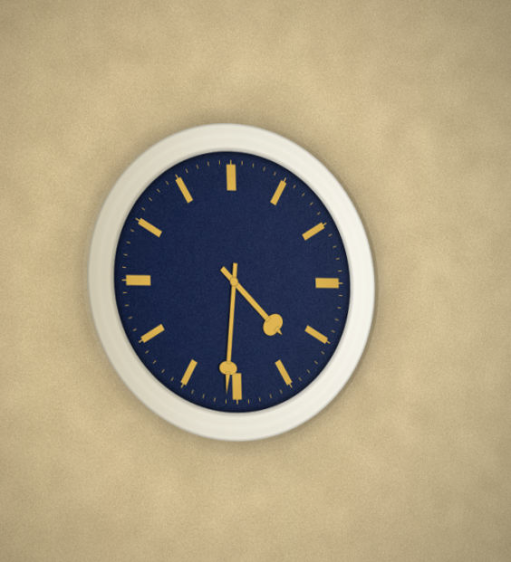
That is **4:31**
